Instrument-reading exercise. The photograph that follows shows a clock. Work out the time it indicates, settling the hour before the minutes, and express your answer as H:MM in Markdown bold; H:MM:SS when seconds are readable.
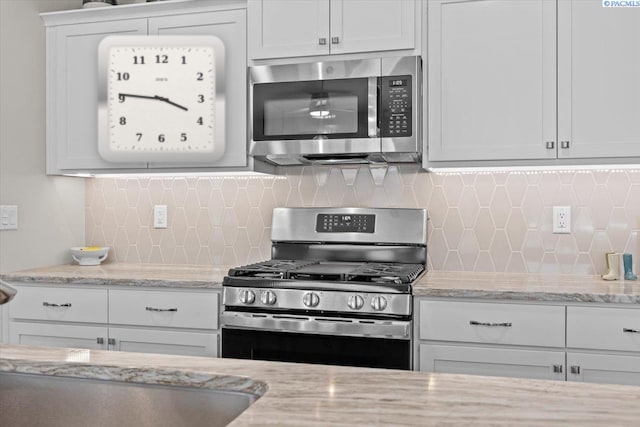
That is **3:46**
